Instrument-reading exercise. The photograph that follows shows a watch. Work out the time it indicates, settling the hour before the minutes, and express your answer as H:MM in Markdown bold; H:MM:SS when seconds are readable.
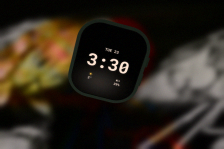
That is **3:30**
